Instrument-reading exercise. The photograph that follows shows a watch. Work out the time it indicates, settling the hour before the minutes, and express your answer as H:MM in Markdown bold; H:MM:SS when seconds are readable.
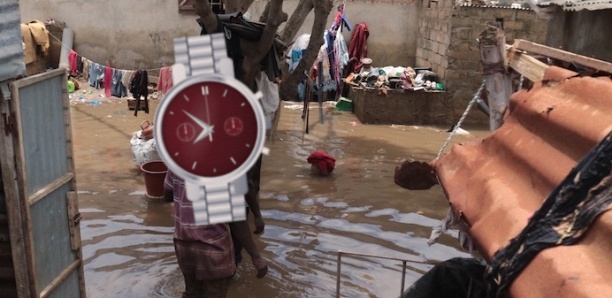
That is **7:52**
